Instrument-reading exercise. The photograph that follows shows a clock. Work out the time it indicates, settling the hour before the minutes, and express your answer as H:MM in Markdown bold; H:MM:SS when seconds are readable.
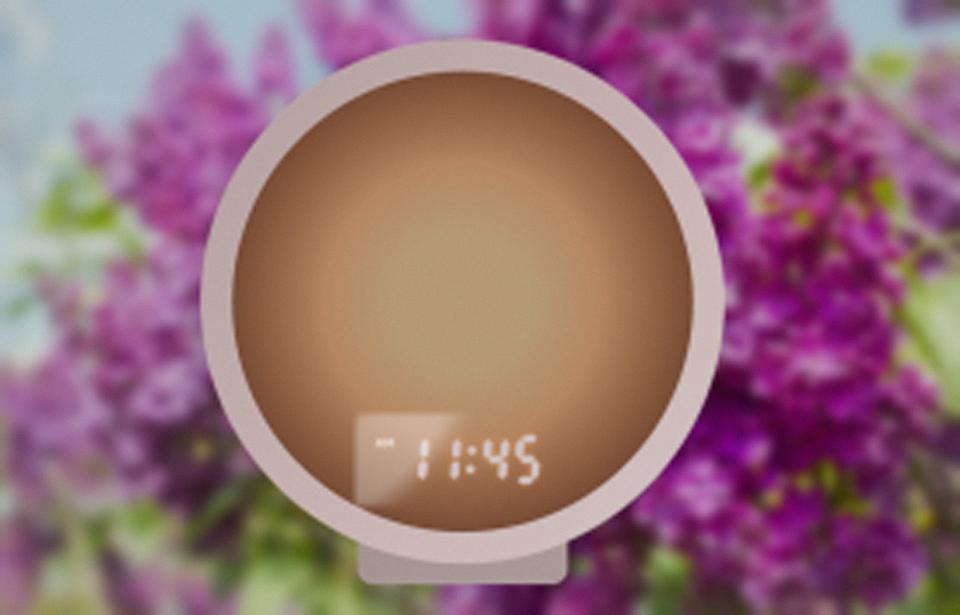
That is **11:45**
